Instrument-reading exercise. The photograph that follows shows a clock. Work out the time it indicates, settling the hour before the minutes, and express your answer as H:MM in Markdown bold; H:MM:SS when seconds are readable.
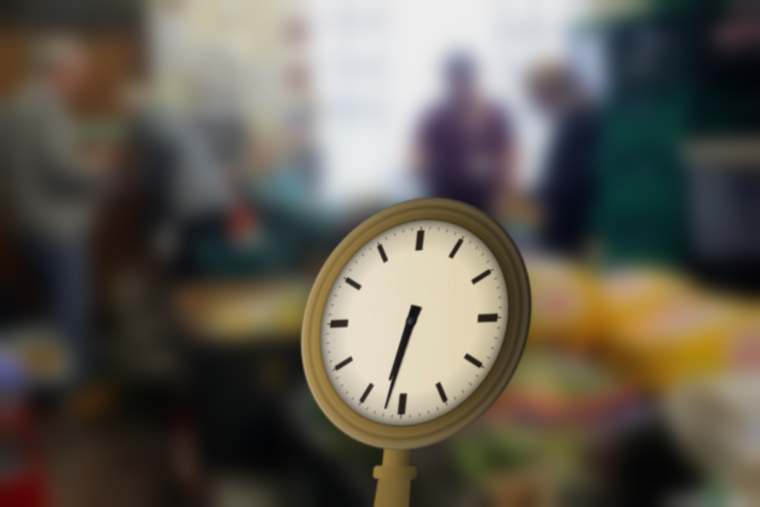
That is **6:32**
